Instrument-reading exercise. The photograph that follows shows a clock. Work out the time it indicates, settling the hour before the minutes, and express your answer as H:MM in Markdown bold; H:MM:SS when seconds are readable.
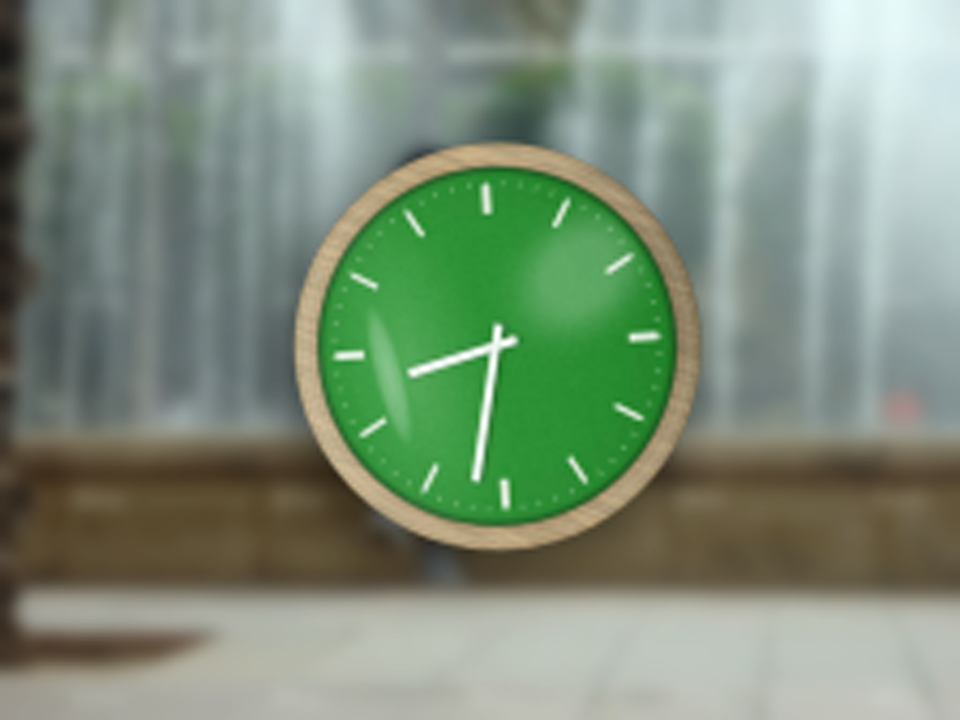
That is **8:32**
